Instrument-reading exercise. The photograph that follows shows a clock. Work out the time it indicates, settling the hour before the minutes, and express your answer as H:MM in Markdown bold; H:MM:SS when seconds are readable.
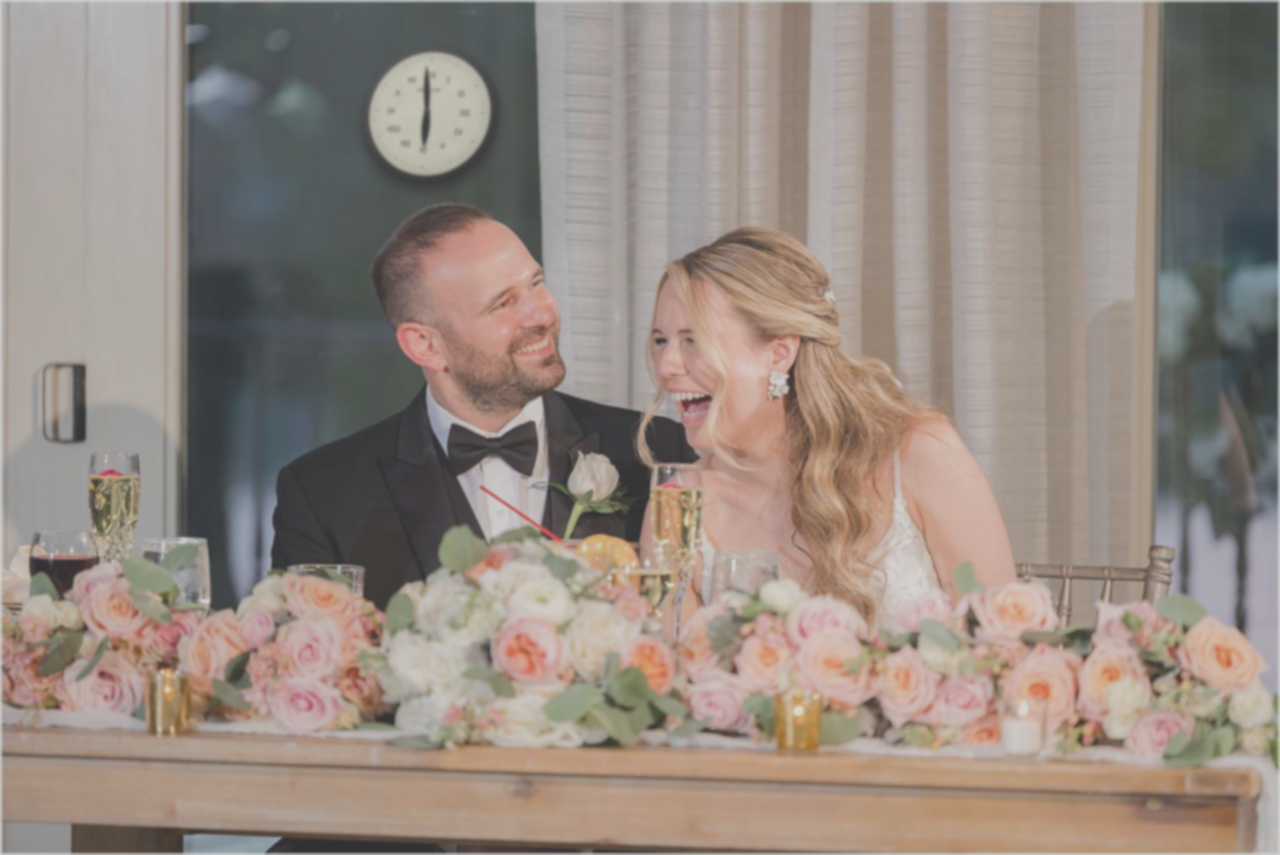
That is **5:59**
